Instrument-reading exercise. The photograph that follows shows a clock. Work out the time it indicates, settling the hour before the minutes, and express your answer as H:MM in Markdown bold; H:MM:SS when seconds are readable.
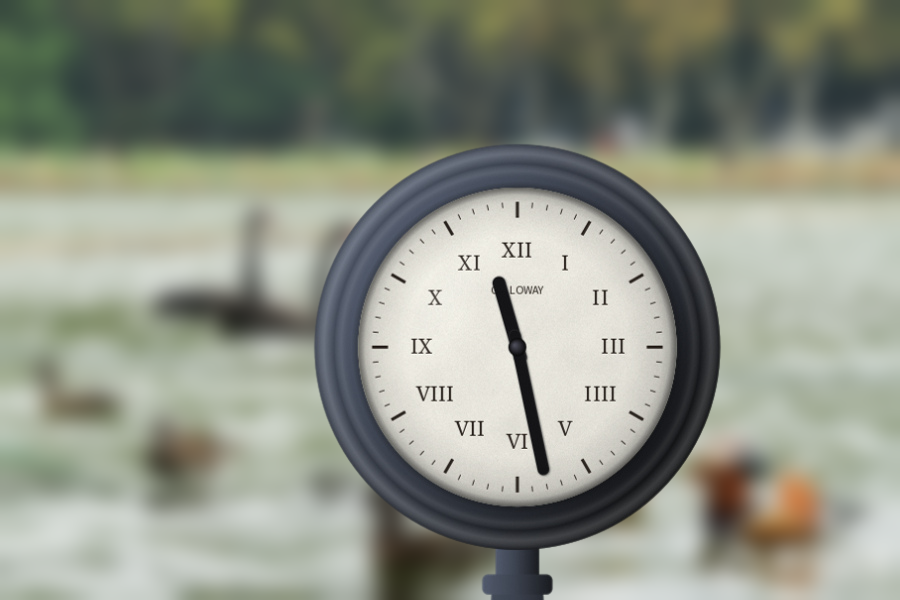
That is **11:28**
